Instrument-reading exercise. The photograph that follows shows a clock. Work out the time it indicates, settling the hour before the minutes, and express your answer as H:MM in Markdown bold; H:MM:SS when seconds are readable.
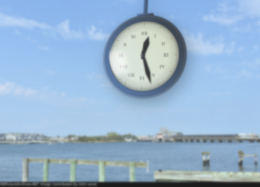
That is **12:27**
